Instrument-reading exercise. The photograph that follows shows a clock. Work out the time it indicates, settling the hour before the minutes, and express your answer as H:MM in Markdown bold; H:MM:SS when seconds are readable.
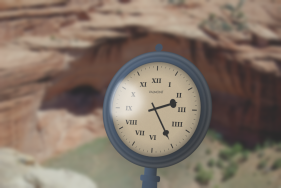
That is **2:25**
